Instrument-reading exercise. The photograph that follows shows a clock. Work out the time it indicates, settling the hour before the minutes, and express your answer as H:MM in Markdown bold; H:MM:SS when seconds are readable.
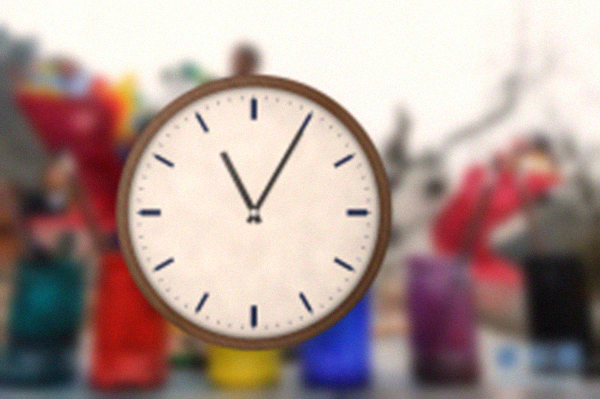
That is **11:05**
